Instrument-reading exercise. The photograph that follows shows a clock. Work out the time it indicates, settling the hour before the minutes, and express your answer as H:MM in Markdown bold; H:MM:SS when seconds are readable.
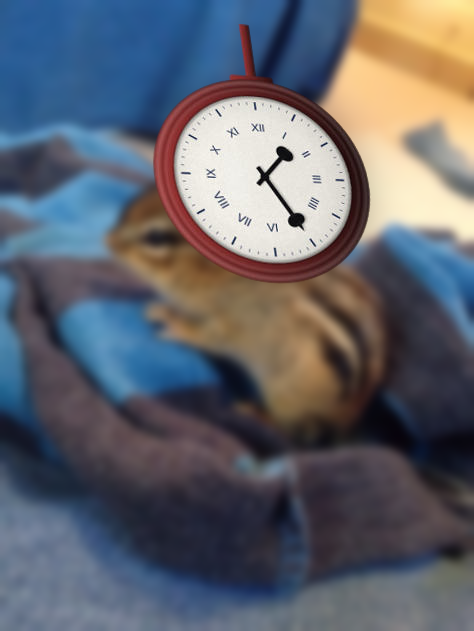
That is **1:25**
